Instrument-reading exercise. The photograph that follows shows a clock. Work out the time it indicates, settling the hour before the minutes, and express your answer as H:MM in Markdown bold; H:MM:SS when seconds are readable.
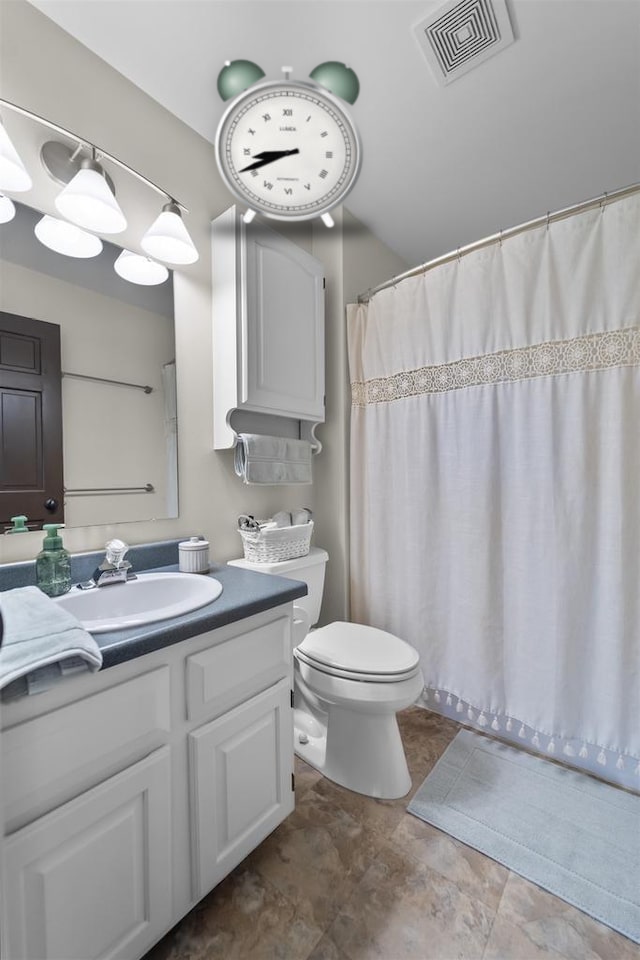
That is **8:41**
